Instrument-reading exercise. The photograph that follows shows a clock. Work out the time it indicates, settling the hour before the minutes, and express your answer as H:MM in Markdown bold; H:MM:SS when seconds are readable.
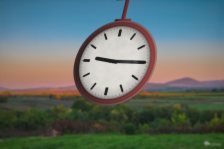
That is **9:15**
